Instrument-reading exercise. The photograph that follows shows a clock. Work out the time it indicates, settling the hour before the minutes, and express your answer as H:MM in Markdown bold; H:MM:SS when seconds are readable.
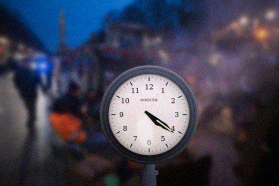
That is **4:21**
